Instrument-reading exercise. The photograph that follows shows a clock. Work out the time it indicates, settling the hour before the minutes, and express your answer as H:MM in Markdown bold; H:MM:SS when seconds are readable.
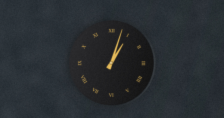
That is **1:03**
